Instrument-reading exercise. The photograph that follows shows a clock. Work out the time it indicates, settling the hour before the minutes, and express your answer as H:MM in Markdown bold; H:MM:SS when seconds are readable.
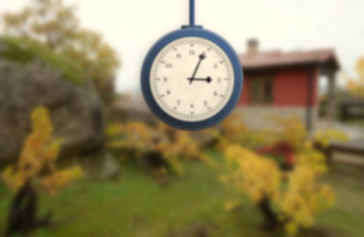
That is **3:04**
